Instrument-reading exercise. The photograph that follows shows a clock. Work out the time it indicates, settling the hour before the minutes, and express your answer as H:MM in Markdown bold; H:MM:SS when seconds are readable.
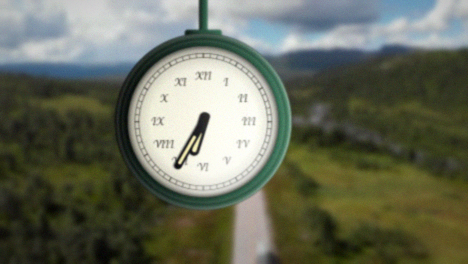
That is **6:35**
